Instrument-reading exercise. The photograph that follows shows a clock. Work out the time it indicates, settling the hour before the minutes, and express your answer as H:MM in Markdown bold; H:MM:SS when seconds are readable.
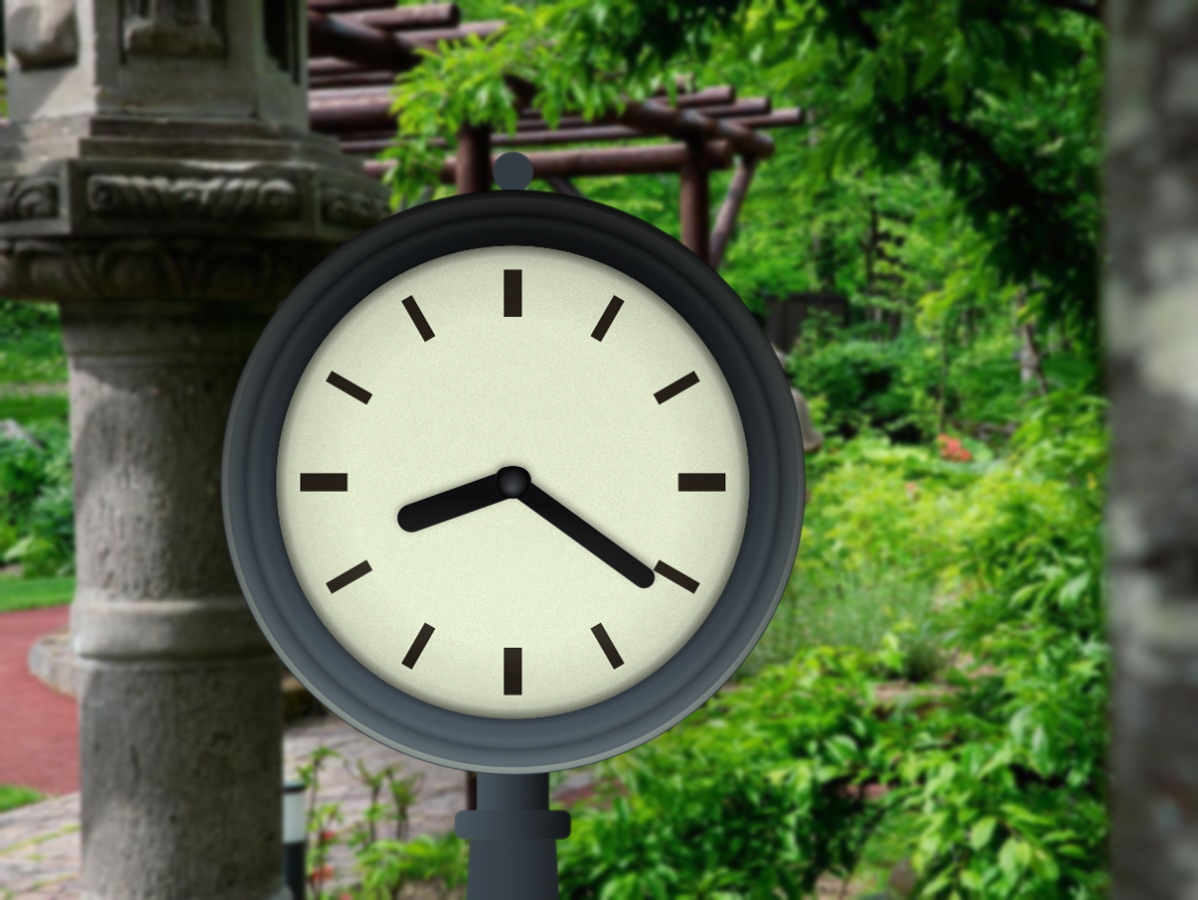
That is **8:21**
